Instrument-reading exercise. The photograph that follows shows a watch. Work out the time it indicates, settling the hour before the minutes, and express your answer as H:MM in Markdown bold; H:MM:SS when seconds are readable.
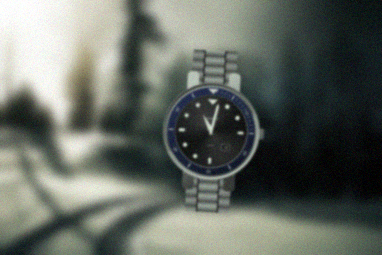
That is **11:02**
